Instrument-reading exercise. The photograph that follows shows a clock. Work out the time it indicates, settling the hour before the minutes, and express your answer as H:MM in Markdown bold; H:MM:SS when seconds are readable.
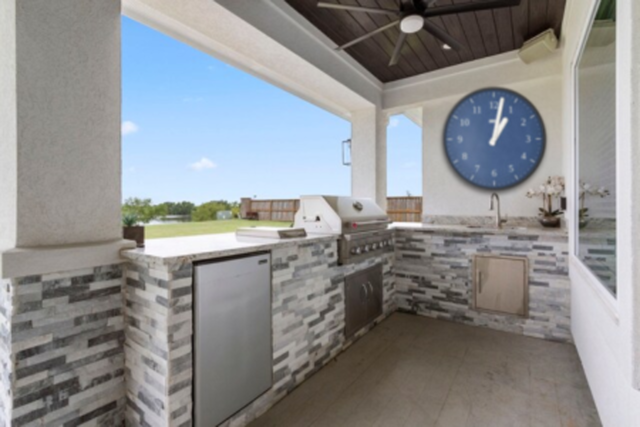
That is **1:02**
